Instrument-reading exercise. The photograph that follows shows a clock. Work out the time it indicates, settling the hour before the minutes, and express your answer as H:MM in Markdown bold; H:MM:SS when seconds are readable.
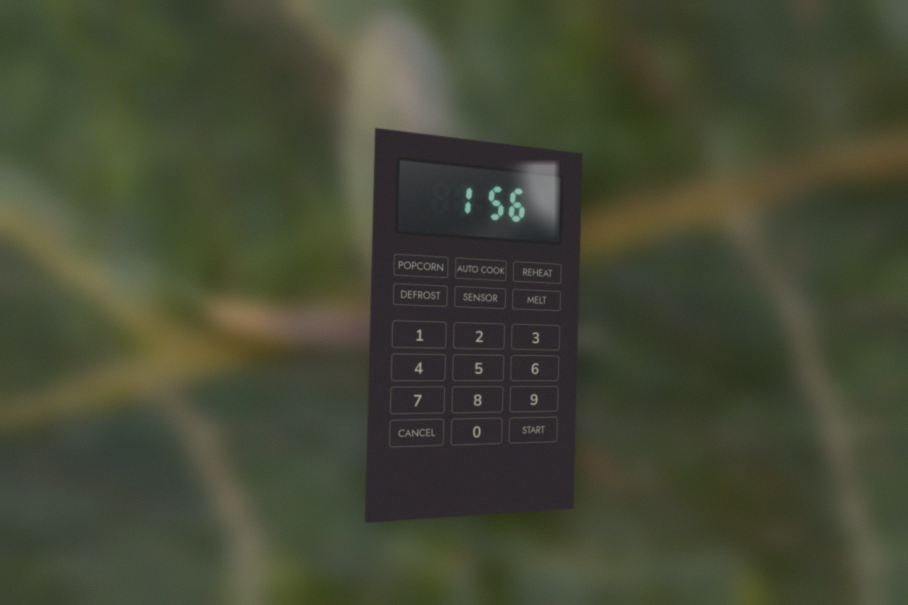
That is **1:56**
